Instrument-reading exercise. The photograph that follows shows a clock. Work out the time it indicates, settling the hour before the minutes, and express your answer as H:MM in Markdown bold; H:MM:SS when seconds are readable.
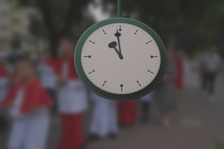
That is **10:59**
